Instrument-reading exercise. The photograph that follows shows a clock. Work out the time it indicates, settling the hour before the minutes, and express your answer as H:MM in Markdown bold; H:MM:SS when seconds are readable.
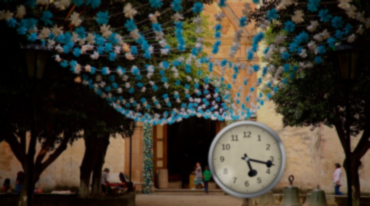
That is **5:17**
